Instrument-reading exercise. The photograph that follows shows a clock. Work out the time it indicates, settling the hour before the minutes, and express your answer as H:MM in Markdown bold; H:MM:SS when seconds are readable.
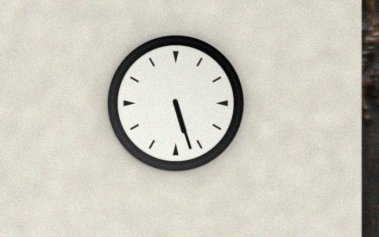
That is **5:27**
